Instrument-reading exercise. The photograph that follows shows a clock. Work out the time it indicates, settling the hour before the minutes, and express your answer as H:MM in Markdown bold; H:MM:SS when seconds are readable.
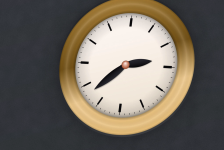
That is **2:38**
